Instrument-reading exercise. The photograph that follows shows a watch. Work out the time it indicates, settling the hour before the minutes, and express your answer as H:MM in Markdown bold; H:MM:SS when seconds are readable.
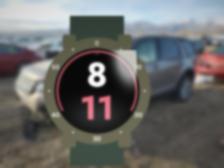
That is **8:11**
